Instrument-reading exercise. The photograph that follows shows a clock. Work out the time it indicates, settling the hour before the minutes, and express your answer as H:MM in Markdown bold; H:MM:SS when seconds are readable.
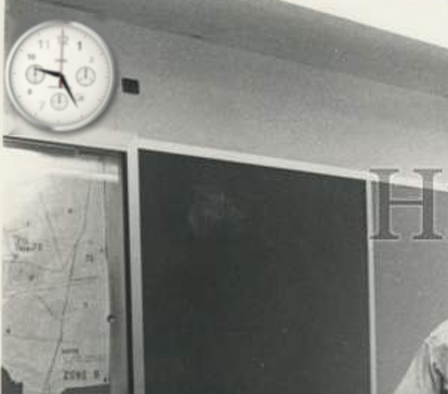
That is **9:25**
